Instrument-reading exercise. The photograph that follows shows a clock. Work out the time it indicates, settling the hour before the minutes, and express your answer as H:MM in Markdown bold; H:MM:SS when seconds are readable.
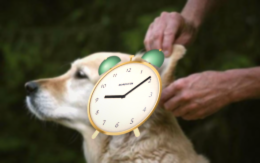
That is **9:09**
